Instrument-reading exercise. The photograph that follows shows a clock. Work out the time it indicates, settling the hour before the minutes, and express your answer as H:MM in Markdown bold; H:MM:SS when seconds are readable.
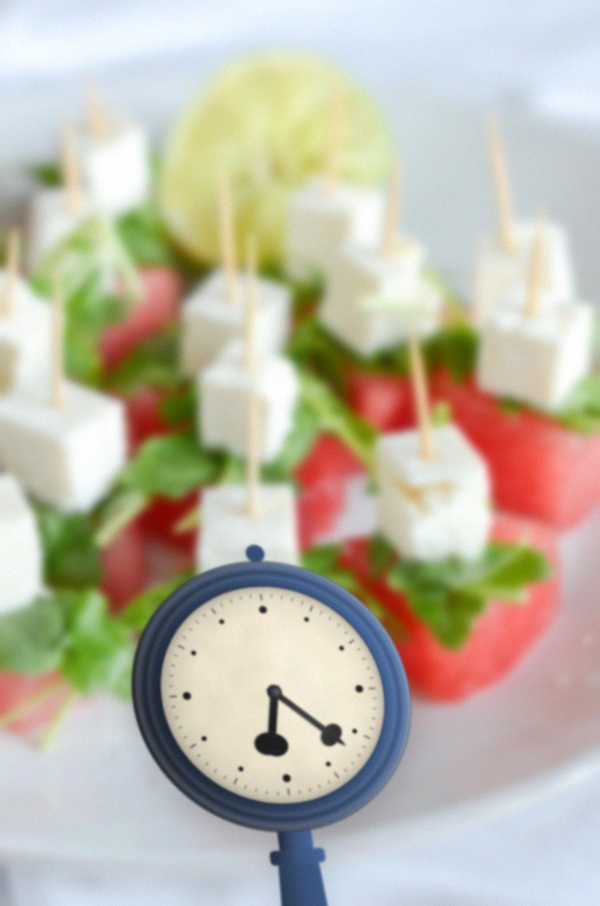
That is **6:22**
